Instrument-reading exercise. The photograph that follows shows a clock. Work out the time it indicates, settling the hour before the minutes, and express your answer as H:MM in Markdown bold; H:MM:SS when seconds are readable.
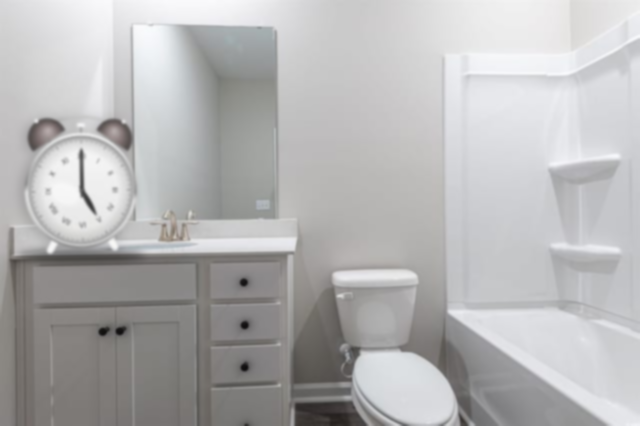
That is **5:00**
